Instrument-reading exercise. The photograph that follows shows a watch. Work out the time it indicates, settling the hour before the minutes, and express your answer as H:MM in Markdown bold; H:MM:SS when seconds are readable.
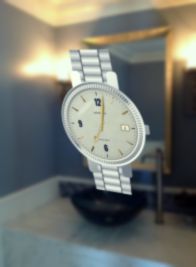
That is **7:02**
